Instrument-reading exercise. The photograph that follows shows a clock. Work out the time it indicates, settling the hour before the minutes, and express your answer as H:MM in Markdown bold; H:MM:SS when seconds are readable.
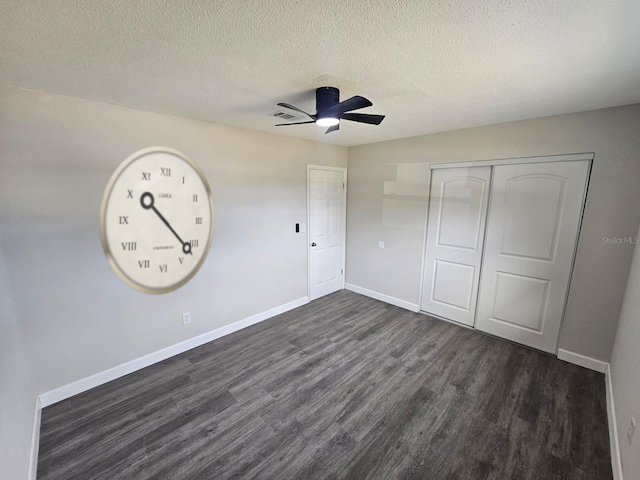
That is **10:22**
